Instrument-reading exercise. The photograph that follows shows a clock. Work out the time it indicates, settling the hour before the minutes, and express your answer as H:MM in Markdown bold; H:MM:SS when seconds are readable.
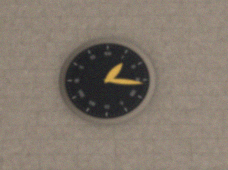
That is **1:16**
